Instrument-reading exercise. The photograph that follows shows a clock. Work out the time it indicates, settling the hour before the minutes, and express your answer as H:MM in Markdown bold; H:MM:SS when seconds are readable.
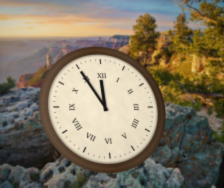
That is **11:55**
